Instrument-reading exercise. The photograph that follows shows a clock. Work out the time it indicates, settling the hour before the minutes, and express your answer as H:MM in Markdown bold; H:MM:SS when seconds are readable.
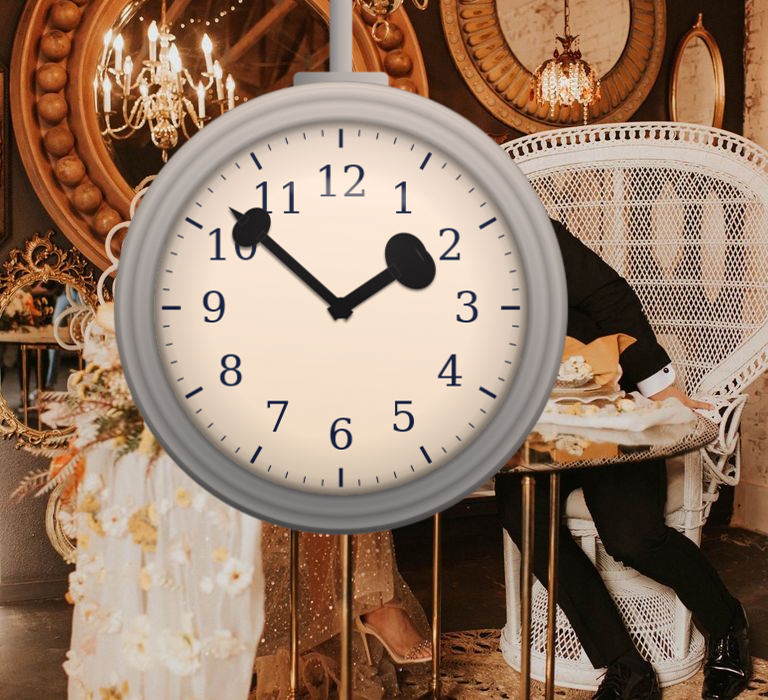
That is **1:52**
